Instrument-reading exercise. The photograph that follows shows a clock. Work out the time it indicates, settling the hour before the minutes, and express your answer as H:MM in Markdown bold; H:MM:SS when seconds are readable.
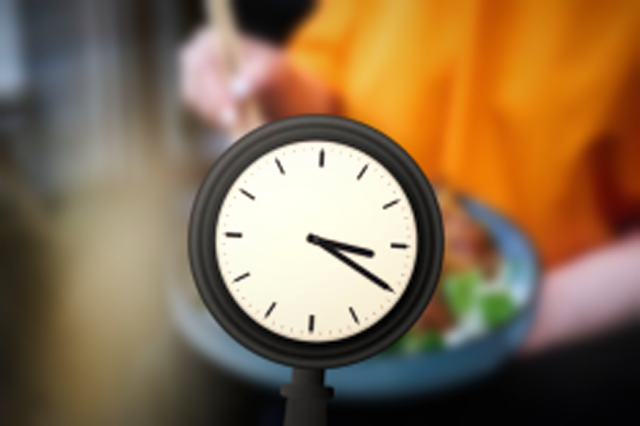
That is **3:20**
